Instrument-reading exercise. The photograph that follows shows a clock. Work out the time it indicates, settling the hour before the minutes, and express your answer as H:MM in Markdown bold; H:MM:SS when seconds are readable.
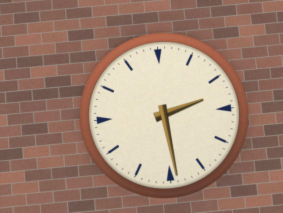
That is **2:29**
